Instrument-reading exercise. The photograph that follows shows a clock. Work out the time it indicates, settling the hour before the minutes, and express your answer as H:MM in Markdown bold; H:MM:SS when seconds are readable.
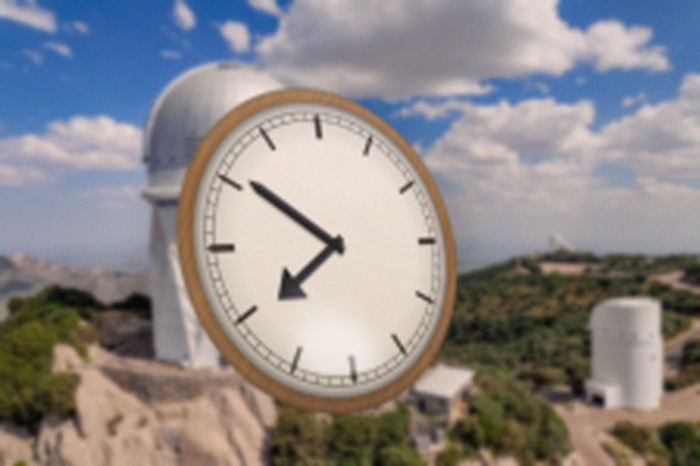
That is **7:51**
